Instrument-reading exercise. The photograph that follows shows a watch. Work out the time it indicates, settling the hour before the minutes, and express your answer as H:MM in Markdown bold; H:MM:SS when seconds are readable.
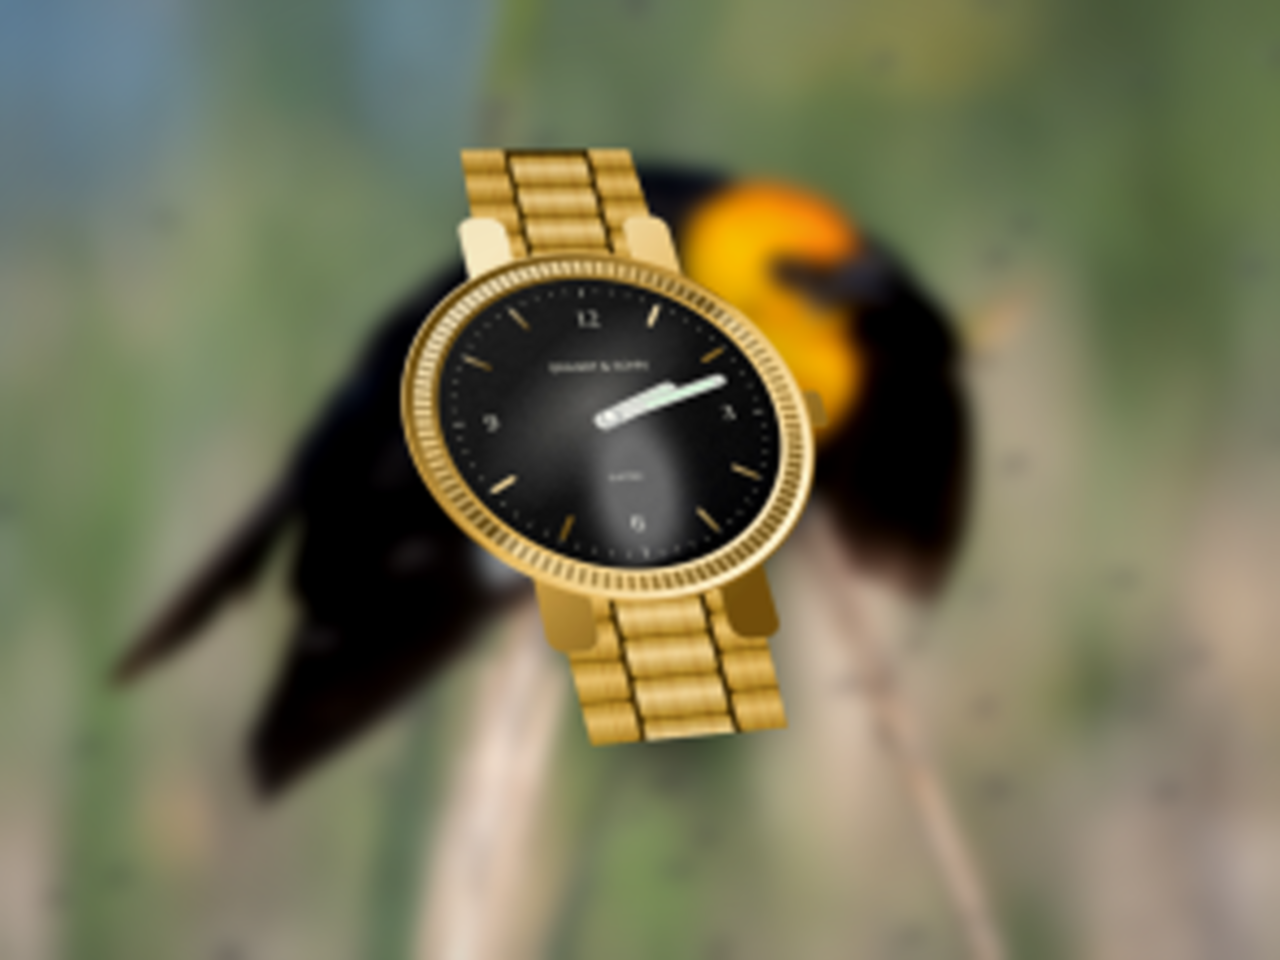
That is **2:12**
